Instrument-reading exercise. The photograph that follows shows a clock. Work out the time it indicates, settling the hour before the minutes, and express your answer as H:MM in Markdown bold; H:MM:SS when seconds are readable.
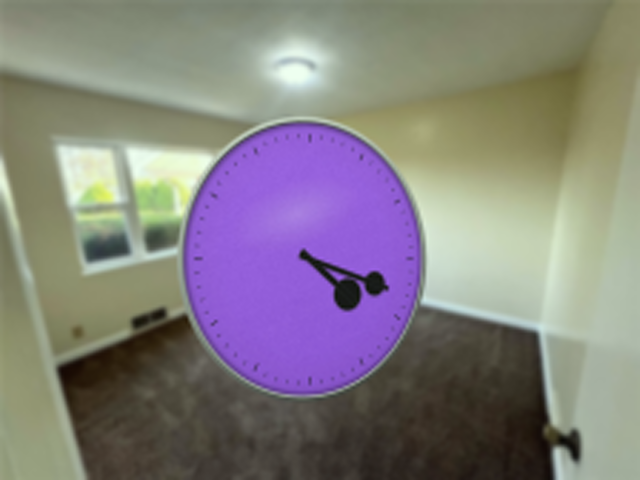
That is **4:18**
